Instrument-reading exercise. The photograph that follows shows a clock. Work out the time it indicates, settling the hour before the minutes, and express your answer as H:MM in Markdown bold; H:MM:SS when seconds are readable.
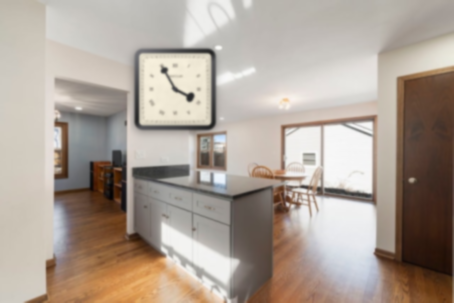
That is **3:55**
